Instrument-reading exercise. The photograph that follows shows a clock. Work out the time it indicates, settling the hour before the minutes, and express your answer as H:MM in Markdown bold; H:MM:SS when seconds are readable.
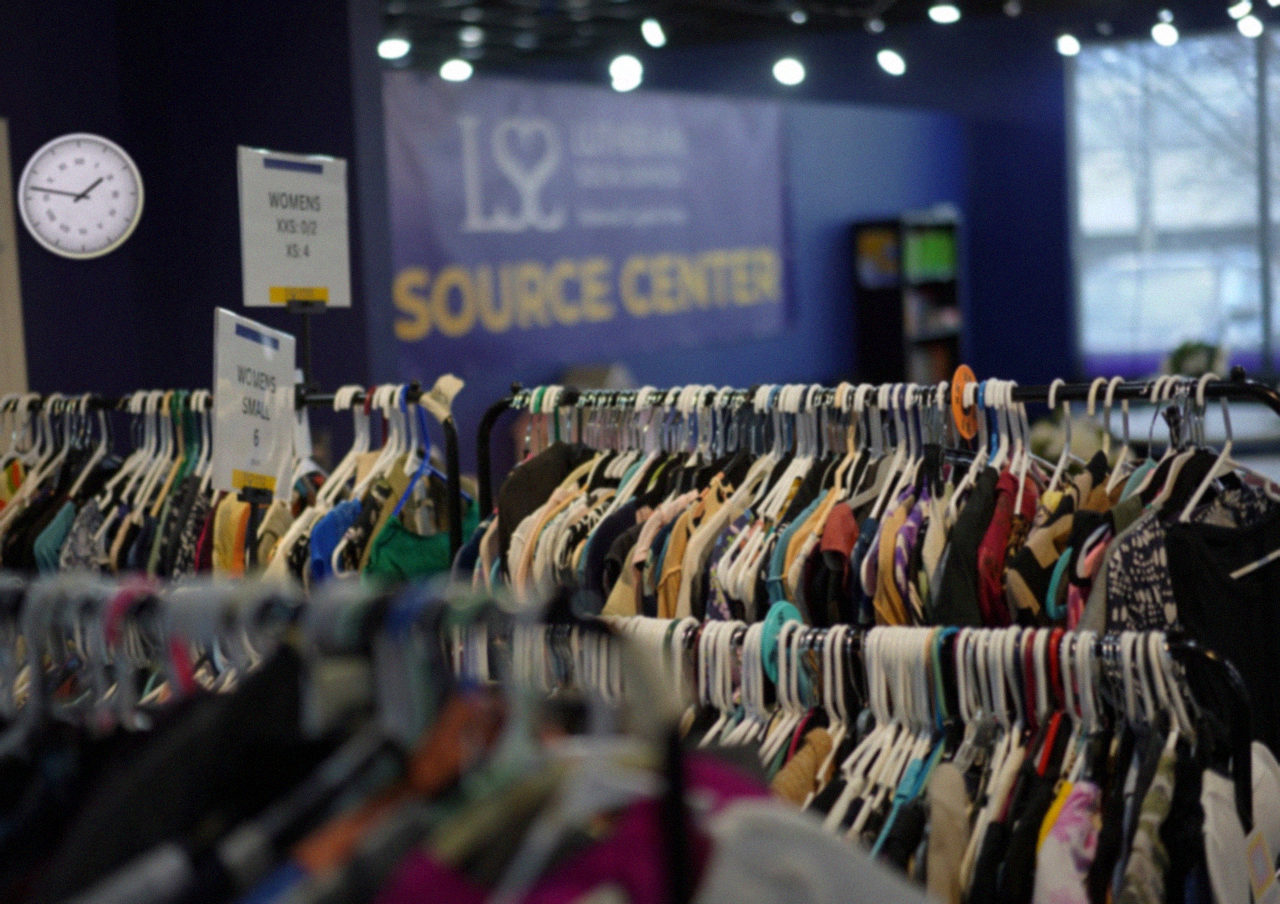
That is **1:47**
